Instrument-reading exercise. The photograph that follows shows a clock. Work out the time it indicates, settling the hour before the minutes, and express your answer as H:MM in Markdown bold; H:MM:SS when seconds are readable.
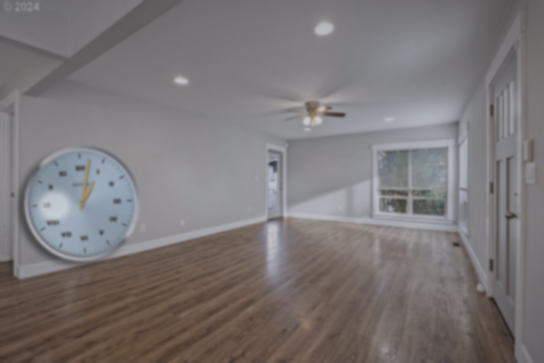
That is **1:02**
